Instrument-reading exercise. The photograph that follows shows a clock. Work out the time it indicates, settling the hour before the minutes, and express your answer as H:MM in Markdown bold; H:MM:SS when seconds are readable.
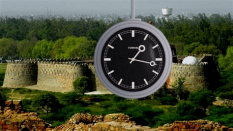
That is **1:17**
